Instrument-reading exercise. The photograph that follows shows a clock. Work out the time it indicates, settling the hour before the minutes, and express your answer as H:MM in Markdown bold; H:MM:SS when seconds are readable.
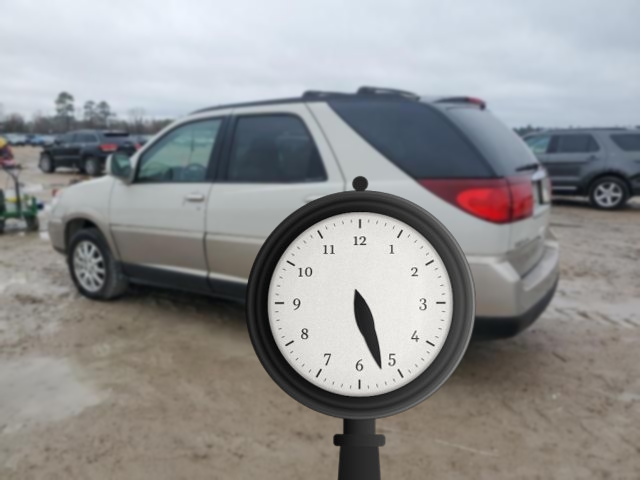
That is **5:27**
